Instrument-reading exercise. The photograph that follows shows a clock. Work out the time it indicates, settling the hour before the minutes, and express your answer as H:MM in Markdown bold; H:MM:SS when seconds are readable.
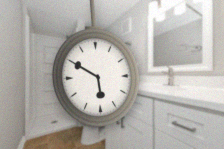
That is **5:50**
